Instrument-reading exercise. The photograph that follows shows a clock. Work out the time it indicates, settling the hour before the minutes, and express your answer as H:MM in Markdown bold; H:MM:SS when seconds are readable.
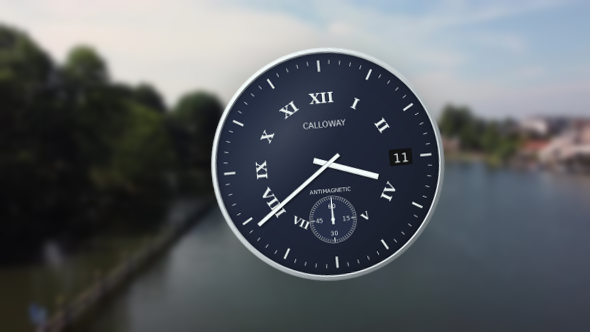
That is **3:39**
